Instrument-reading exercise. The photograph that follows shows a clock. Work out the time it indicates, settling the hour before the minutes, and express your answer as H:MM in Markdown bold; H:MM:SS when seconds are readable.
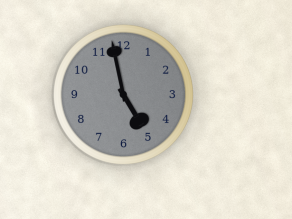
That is **4:58**
